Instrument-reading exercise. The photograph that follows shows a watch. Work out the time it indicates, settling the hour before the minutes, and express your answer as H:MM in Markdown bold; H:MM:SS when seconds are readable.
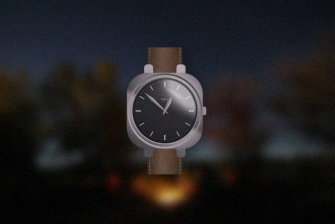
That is **12:52**
